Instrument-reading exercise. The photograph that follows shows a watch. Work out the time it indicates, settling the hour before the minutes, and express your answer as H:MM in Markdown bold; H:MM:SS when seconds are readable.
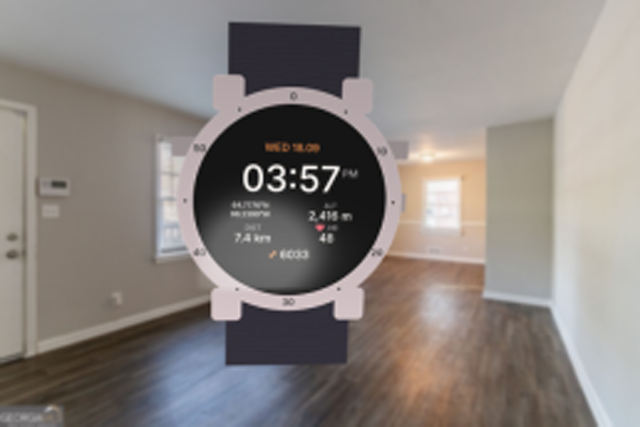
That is **3:57**
